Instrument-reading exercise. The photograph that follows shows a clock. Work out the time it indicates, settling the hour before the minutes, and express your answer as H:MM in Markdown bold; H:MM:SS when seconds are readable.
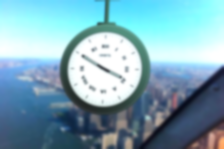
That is **3:50**
